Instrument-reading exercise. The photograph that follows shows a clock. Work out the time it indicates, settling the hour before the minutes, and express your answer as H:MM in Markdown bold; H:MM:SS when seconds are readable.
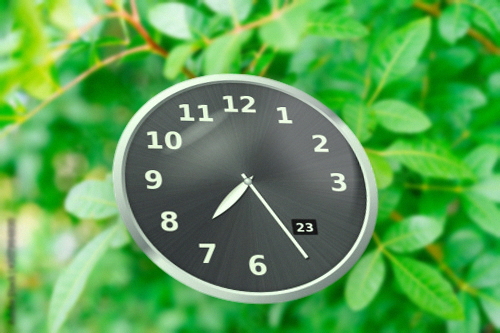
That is **7:25**
